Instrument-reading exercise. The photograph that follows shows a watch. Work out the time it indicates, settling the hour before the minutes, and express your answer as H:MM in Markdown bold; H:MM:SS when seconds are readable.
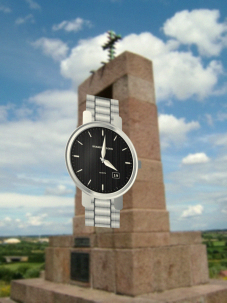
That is **4:01**
